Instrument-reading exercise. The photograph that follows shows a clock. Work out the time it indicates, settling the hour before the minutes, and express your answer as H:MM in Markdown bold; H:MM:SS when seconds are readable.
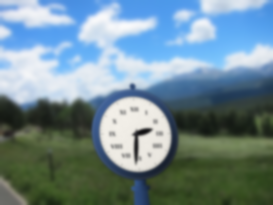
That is **2:31**
